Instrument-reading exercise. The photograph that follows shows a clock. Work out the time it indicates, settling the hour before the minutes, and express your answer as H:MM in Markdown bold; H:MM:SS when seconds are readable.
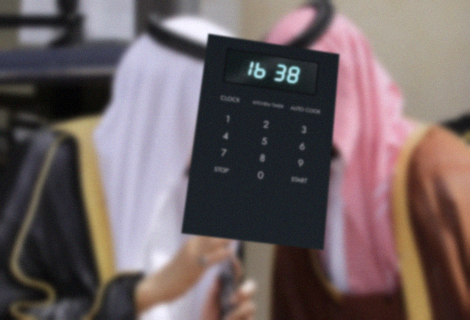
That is **16:38**
